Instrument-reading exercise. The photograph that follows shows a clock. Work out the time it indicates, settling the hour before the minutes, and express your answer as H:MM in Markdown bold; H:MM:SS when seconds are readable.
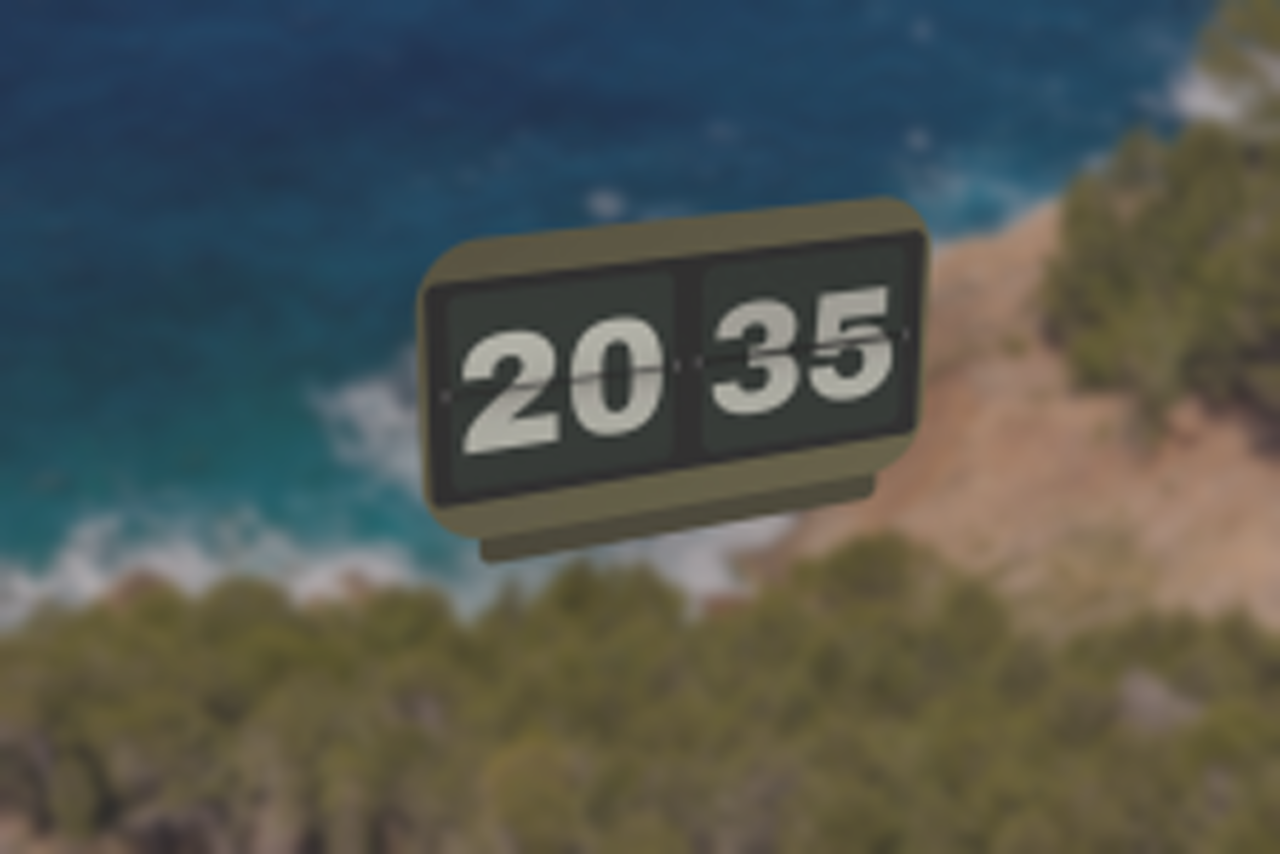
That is **20:35**
